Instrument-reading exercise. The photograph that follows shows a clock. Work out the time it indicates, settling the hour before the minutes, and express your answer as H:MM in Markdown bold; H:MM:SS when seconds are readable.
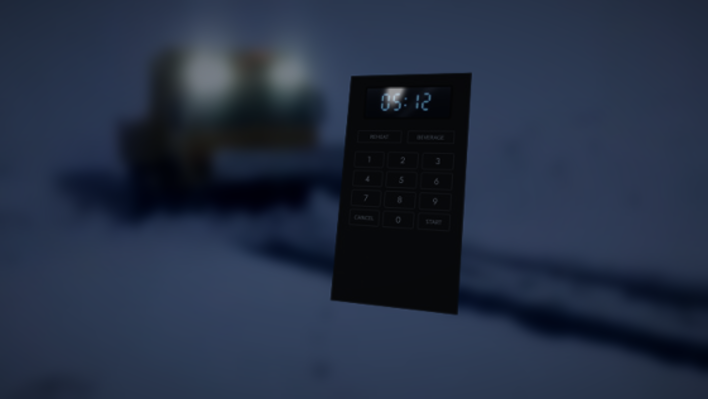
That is **5:12**
